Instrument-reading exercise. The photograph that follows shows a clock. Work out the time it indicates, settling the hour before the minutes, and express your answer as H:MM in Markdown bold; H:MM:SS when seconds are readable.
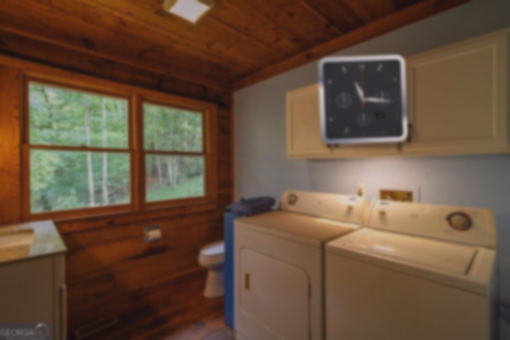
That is **11:16**
